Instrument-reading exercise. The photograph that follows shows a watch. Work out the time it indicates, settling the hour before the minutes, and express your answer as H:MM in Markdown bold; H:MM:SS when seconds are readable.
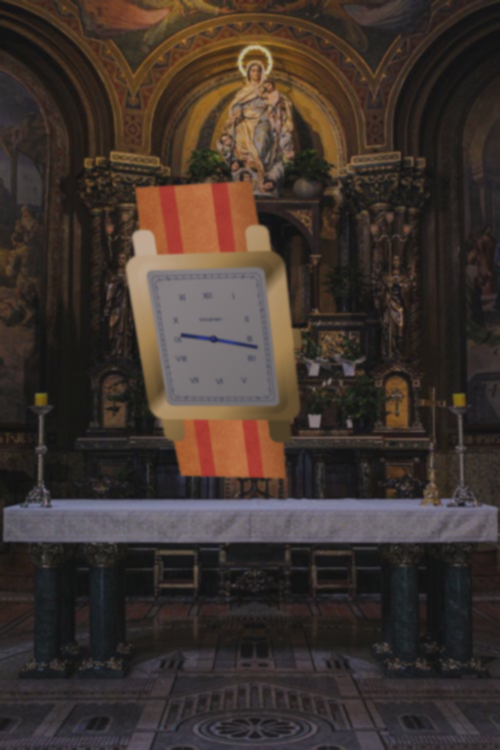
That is **9:17**
